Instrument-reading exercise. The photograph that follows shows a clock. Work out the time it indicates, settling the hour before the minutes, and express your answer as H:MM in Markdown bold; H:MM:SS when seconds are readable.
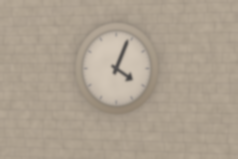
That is **4:04**
